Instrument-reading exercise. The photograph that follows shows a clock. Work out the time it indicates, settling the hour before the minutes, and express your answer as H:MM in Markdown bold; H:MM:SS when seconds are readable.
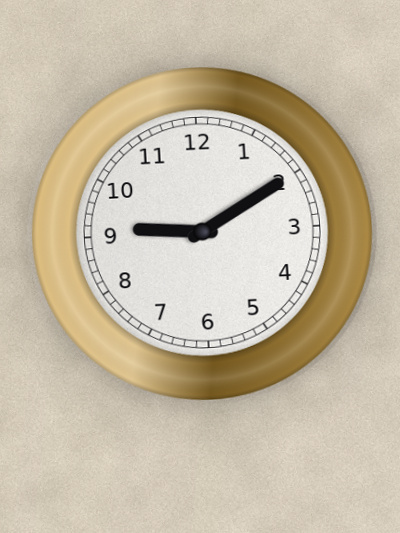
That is **9:10**
